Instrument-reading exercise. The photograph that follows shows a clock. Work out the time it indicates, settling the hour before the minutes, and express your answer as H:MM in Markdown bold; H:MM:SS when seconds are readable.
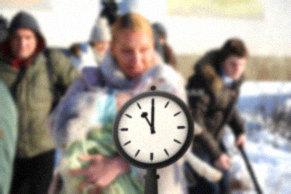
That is **11:00**
